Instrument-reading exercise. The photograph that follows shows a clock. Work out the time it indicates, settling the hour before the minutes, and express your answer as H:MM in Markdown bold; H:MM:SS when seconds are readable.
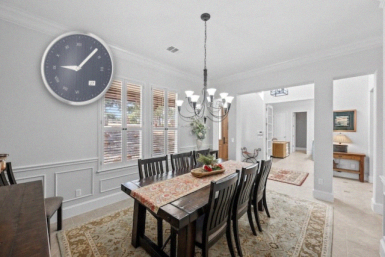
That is **9:07**
